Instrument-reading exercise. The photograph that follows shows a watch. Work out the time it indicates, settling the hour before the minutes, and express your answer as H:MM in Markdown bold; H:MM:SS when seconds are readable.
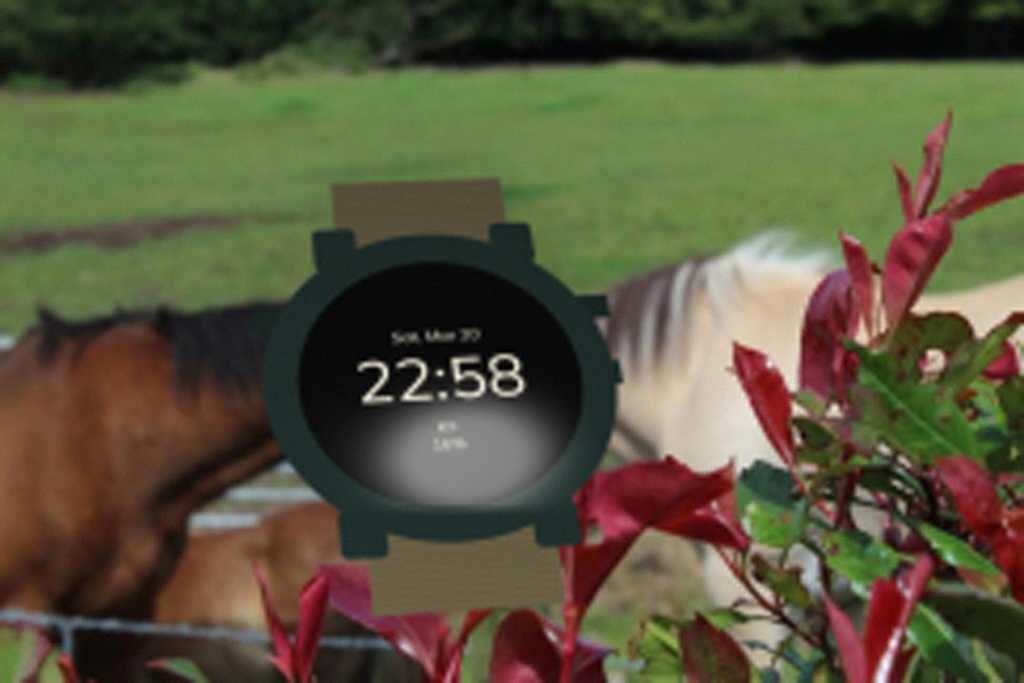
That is **22:58**
